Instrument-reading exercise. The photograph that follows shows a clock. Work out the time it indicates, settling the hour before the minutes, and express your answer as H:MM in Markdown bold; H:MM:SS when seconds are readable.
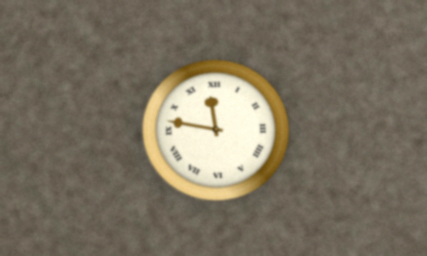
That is **11:47**
